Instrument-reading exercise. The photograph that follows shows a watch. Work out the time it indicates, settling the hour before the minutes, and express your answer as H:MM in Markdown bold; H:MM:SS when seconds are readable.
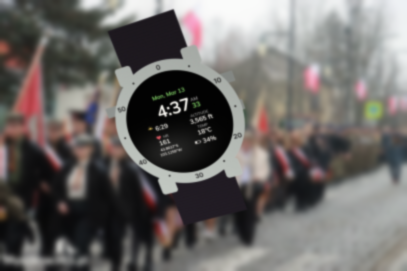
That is **4:37**
